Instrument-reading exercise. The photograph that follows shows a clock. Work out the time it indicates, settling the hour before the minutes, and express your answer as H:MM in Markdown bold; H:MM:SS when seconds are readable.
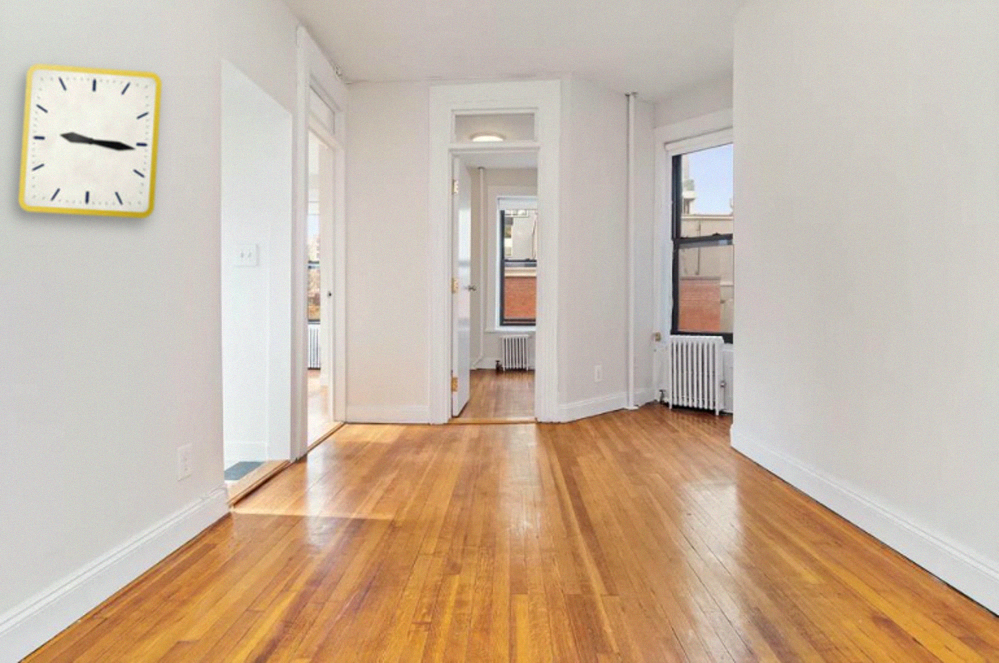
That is **9:16**
